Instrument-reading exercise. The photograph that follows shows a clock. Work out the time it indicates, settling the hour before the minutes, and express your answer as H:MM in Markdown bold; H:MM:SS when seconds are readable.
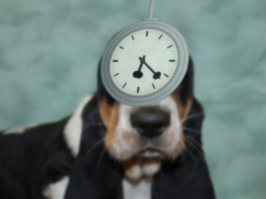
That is **6:22**
